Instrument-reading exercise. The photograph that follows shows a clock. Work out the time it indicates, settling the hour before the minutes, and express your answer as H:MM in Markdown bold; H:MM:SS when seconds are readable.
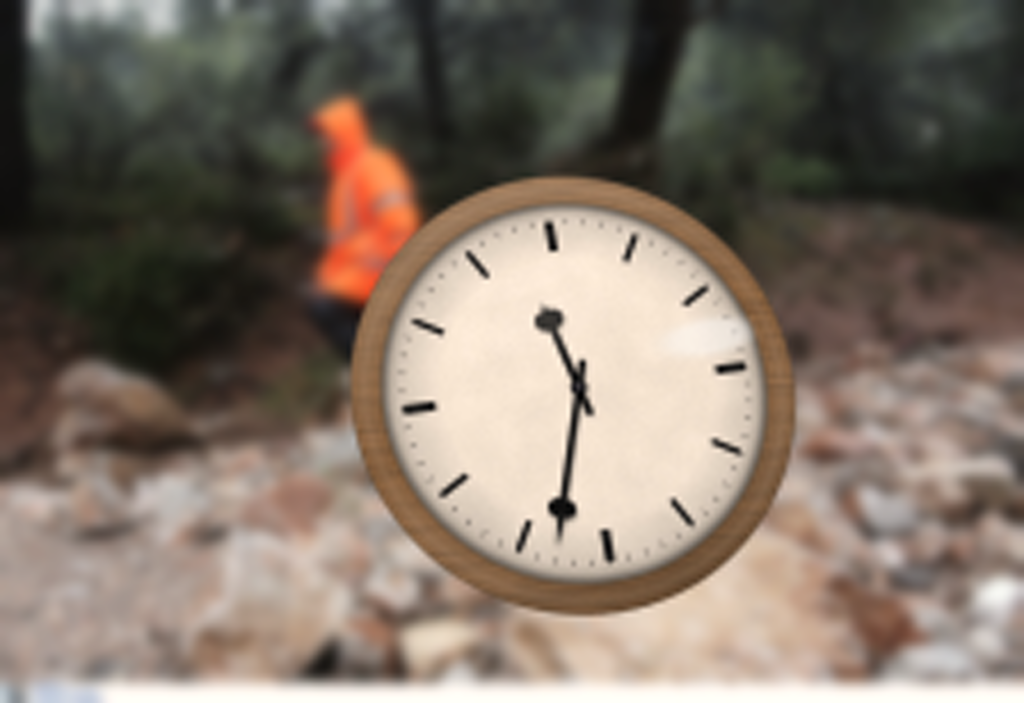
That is **11:33**
